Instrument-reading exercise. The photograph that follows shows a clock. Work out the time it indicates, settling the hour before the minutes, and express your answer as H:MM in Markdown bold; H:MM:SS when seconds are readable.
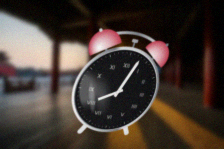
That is **8:03**
